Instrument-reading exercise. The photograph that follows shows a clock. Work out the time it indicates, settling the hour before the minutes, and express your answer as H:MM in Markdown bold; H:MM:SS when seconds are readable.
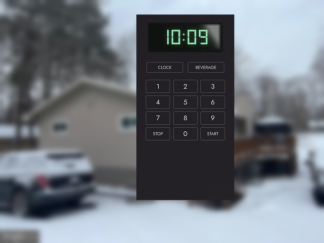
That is **10:09**
